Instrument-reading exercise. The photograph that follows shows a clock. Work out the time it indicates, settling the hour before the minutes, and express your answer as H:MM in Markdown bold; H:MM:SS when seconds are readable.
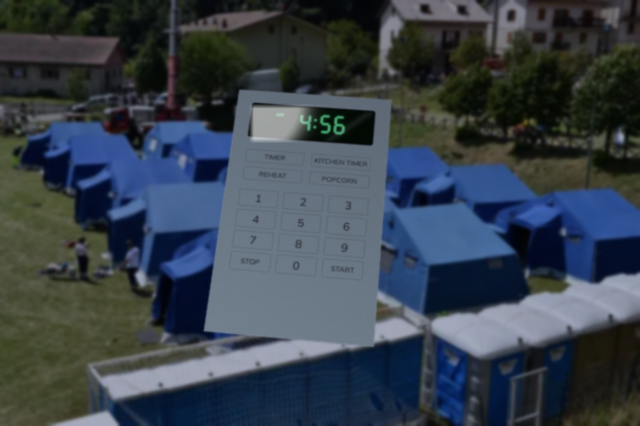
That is **4:56**
